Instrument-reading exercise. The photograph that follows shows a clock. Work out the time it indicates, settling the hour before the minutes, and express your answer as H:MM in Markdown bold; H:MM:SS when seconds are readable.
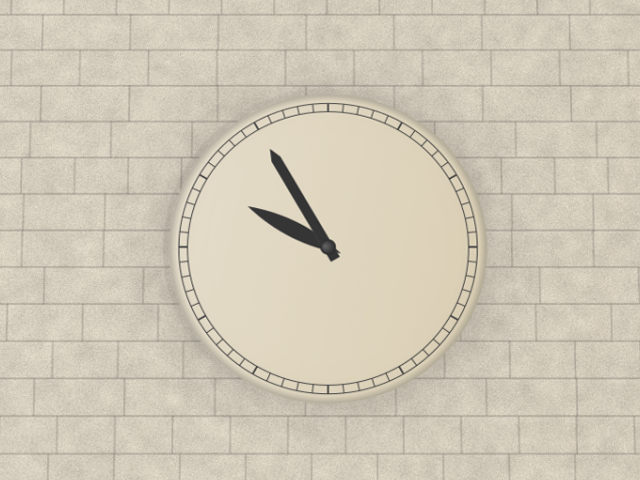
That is **9:55**
